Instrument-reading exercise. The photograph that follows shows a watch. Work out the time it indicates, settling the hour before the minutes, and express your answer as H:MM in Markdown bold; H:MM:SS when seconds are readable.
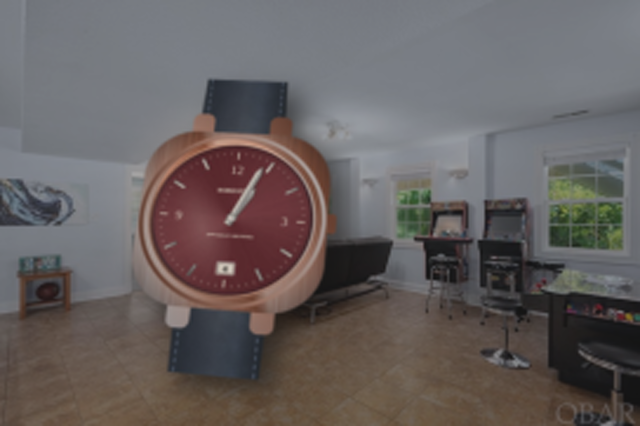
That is **1:04**
